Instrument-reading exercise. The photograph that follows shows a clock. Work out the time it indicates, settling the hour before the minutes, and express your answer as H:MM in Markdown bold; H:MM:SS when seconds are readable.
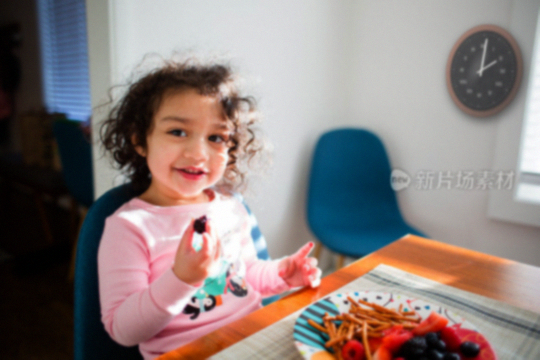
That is **2:01**
